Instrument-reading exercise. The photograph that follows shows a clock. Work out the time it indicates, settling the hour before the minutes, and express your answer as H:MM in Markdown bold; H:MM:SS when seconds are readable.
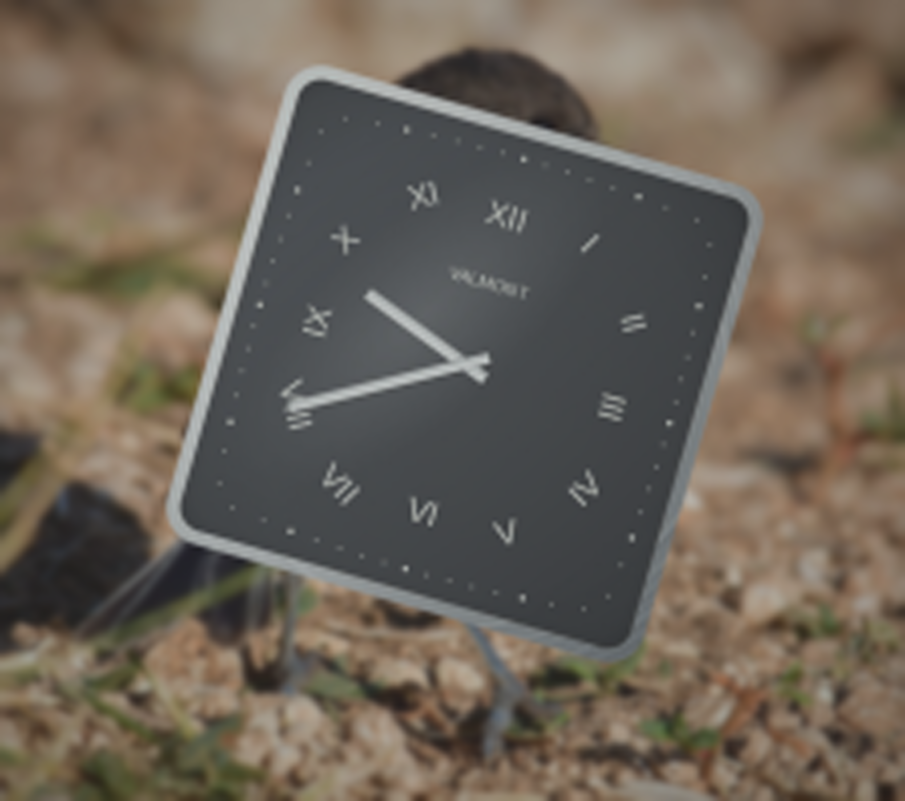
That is **9:40**
